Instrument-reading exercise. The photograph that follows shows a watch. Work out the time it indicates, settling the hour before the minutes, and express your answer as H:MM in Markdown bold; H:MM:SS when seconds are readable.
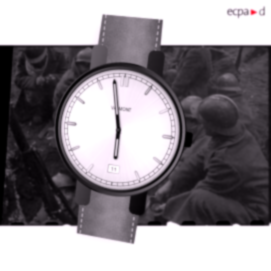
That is **5:58**
